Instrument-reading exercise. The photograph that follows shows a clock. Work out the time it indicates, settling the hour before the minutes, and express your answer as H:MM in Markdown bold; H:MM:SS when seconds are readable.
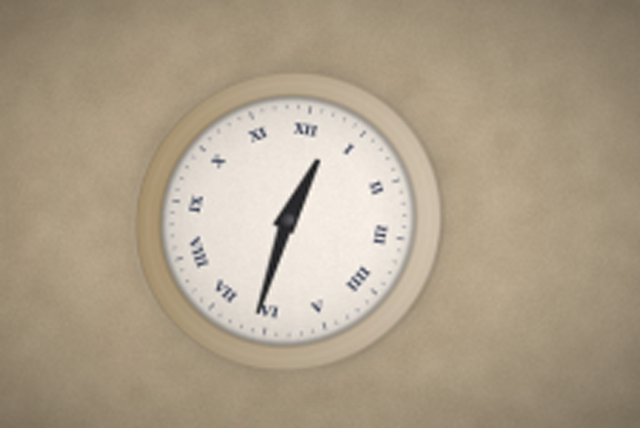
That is **12:31**
